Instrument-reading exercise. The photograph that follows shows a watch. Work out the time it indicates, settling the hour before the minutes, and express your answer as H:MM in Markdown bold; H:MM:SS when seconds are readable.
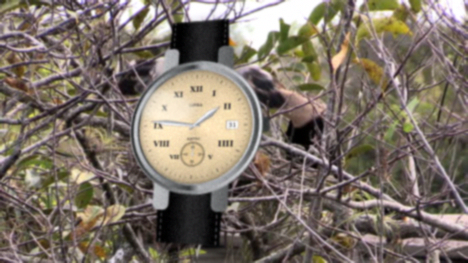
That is **1:46**
